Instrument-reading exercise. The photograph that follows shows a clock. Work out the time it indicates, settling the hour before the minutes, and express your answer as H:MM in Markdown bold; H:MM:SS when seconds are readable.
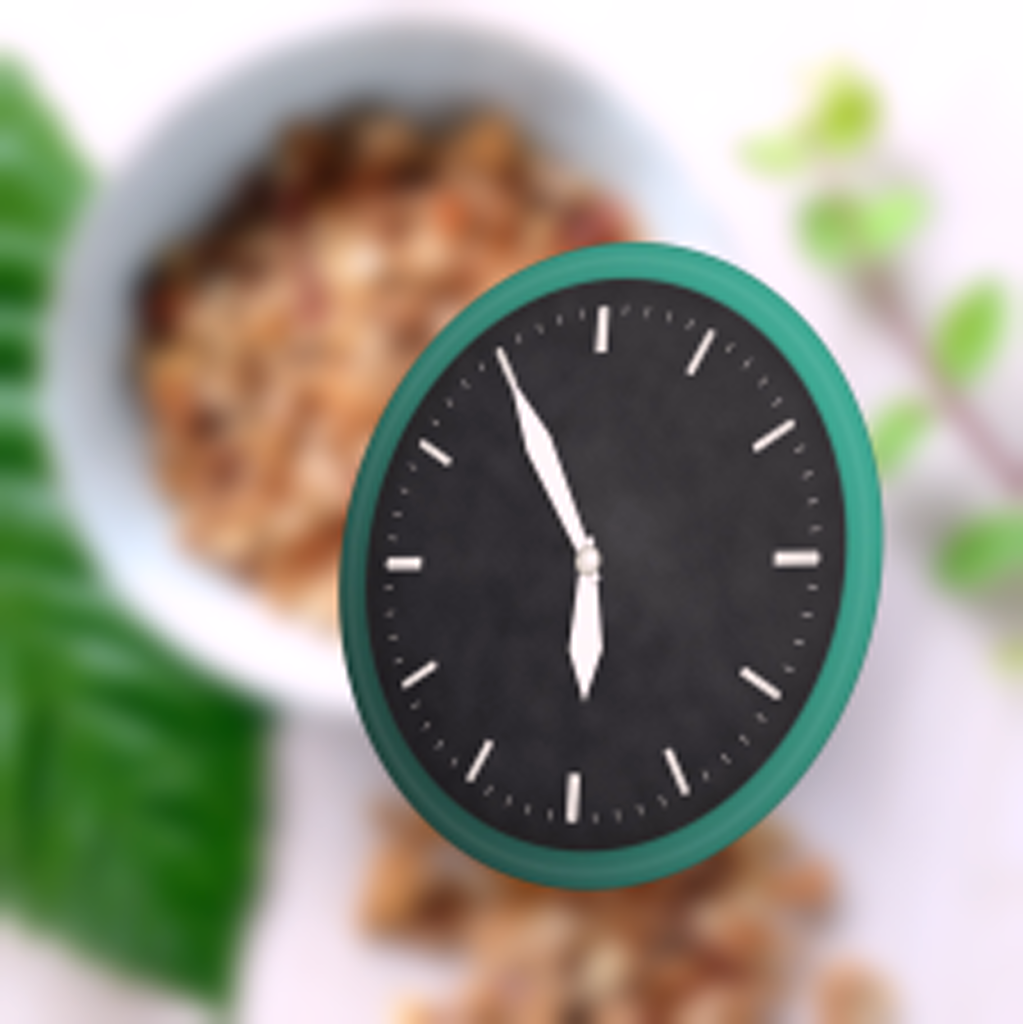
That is **5:55**
